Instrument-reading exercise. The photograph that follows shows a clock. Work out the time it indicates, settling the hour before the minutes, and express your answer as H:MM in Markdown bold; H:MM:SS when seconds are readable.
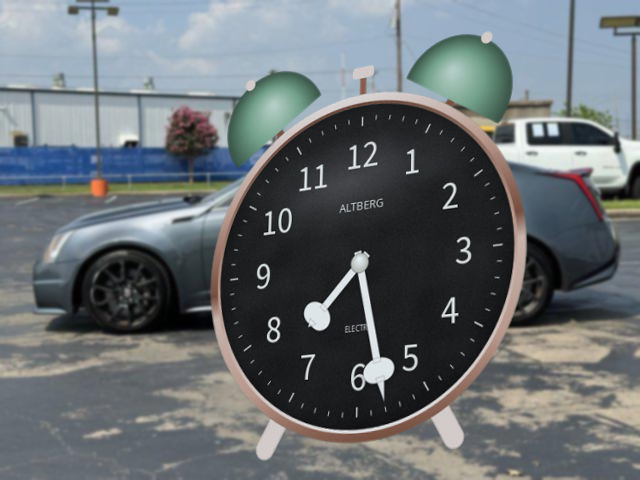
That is **7:28**
